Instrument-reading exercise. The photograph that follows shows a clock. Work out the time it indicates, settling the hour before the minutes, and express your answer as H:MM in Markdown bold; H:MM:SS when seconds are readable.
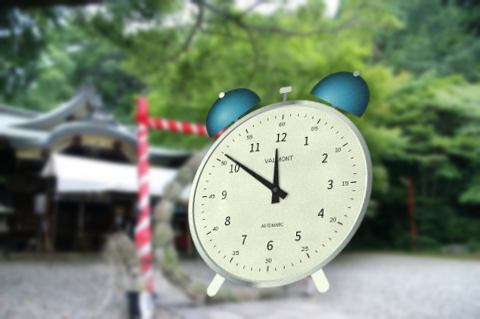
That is **11:51**
